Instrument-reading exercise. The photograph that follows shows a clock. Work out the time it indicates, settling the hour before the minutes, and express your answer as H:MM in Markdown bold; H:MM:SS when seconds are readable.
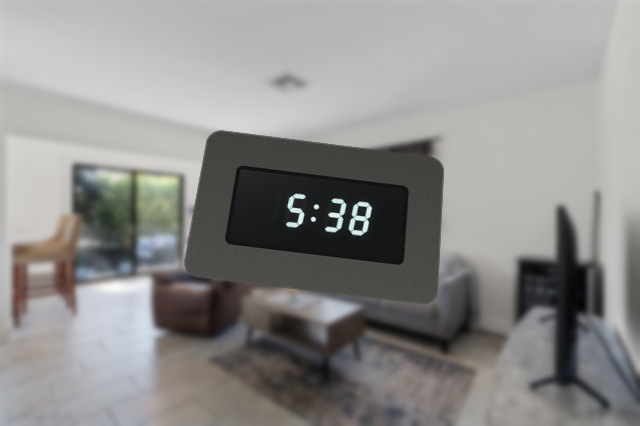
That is **5:38**
